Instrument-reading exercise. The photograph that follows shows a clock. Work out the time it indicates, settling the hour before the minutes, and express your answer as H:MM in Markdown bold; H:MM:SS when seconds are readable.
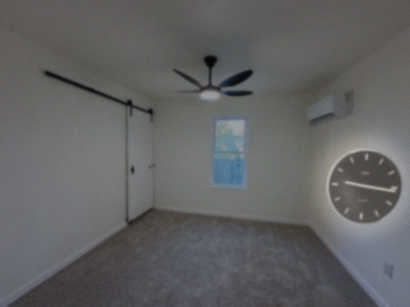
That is **9:16**
